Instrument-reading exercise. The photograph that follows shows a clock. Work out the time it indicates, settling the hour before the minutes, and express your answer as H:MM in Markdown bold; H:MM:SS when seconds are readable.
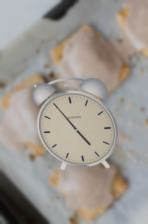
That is **4:55**
